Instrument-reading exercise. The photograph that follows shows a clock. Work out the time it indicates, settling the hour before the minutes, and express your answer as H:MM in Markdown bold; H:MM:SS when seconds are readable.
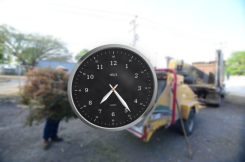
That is **7:24**
